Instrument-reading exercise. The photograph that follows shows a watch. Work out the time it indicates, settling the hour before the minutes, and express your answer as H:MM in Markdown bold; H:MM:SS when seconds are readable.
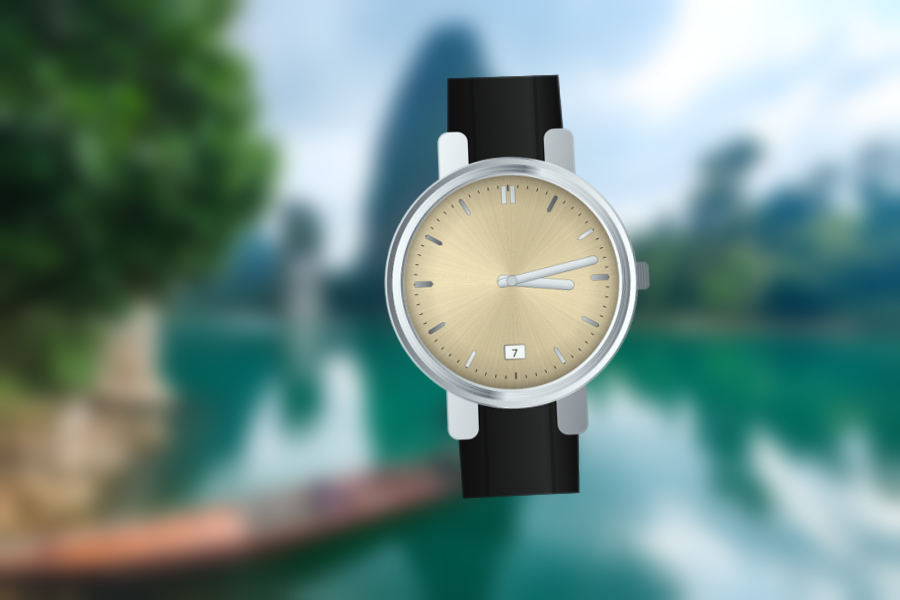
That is **3:13**
